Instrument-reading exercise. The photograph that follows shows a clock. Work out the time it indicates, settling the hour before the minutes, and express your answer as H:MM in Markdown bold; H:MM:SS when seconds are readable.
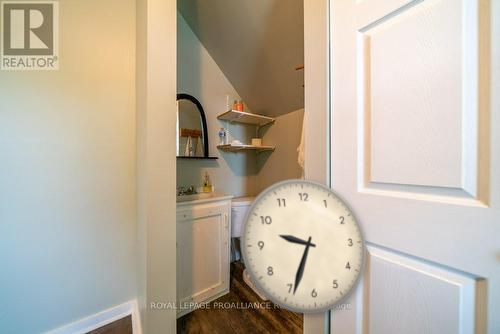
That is **9:34**
